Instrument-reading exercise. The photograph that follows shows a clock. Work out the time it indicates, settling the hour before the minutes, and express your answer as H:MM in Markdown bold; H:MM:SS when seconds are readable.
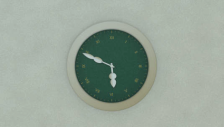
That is **5:49**
